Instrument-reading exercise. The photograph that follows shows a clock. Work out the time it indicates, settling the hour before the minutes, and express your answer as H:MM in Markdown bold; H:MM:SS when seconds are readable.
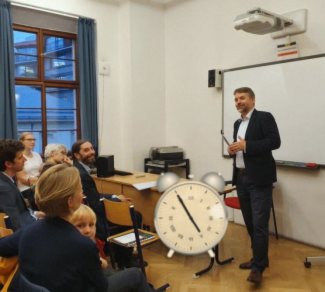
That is **4:55**
